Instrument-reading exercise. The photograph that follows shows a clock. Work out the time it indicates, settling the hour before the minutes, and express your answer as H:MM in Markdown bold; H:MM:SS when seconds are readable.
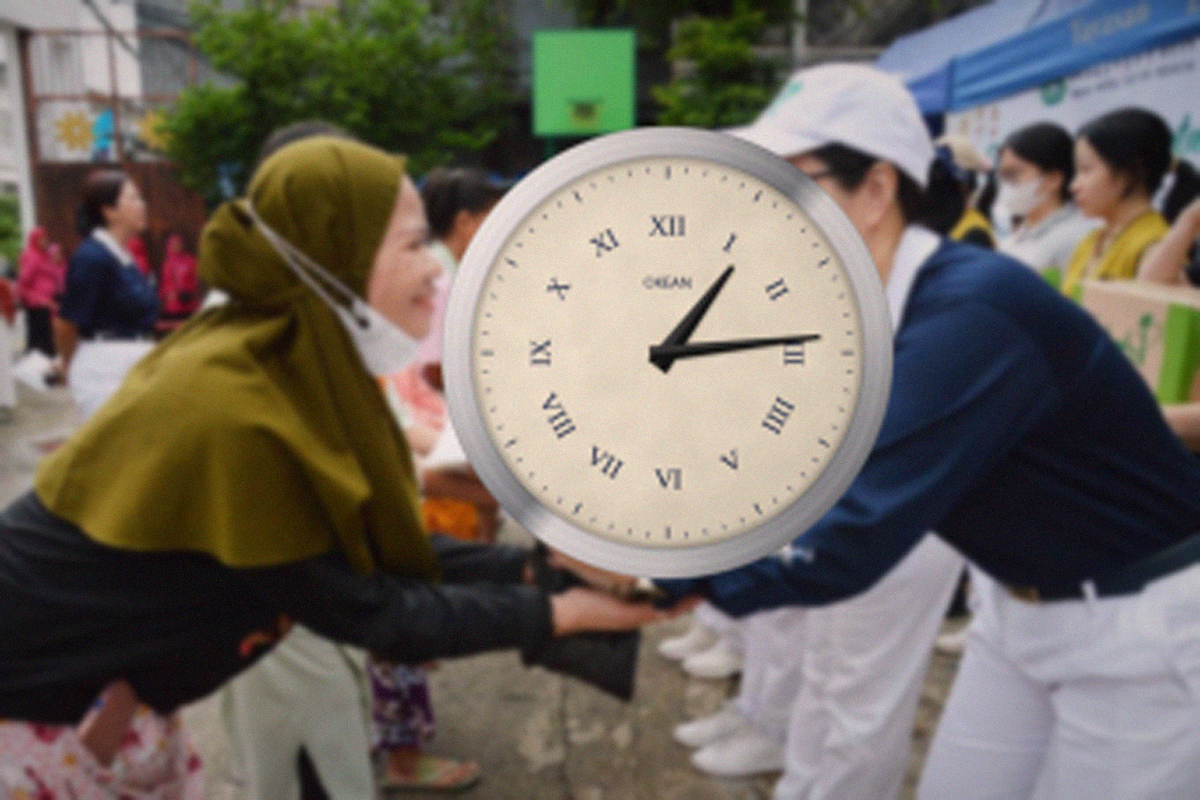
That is **1:14**
